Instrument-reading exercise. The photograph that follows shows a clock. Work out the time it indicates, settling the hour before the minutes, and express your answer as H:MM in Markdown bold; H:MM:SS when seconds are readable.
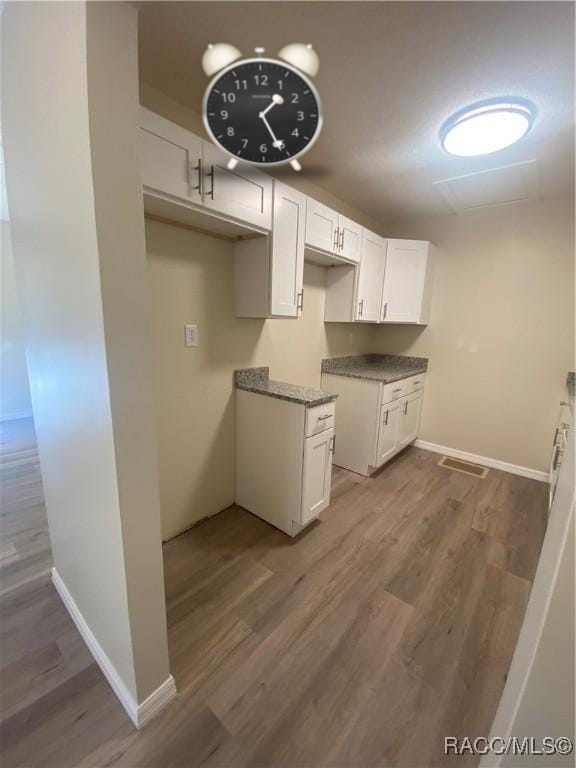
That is **1:26**
